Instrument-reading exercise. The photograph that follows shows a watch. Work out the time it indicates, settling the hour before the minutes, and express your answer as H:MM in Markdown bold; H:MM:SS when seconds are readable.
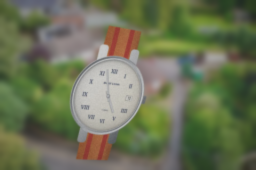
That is **4:57**
